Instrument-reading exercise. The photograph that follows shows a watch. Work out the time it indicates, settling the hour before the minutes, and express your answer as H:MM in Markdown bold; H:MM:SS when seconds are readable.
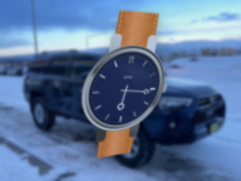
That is **6:16**
